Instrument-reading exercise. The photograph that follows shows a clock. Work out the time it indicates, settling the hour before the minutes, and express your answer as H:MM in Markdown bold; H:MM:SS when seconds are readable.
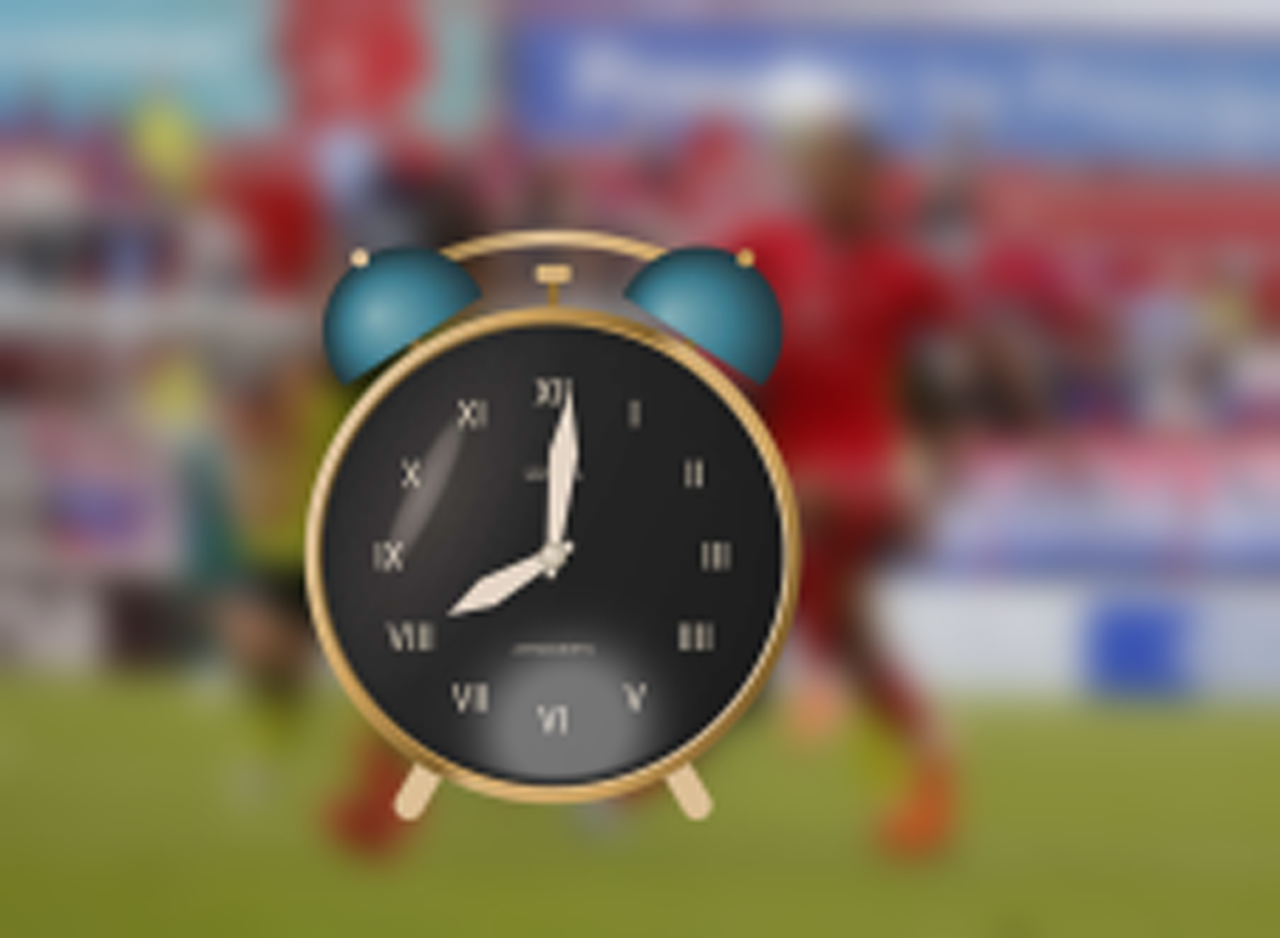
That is **8:01**
